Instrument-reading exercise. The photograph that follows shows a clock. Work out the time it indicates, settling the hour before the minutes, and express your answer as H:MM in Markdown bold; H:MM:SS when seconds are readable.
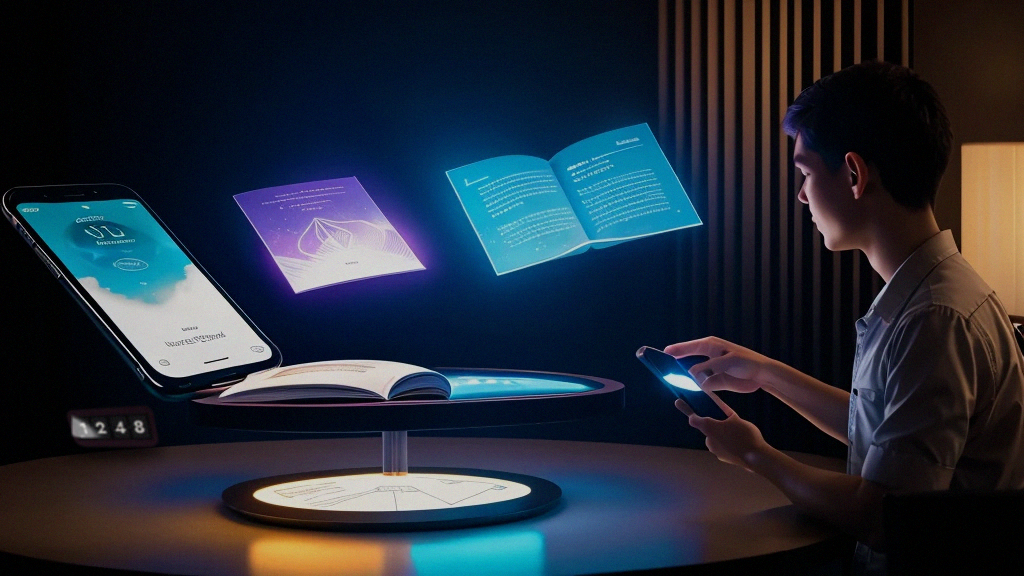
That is **12:48**
